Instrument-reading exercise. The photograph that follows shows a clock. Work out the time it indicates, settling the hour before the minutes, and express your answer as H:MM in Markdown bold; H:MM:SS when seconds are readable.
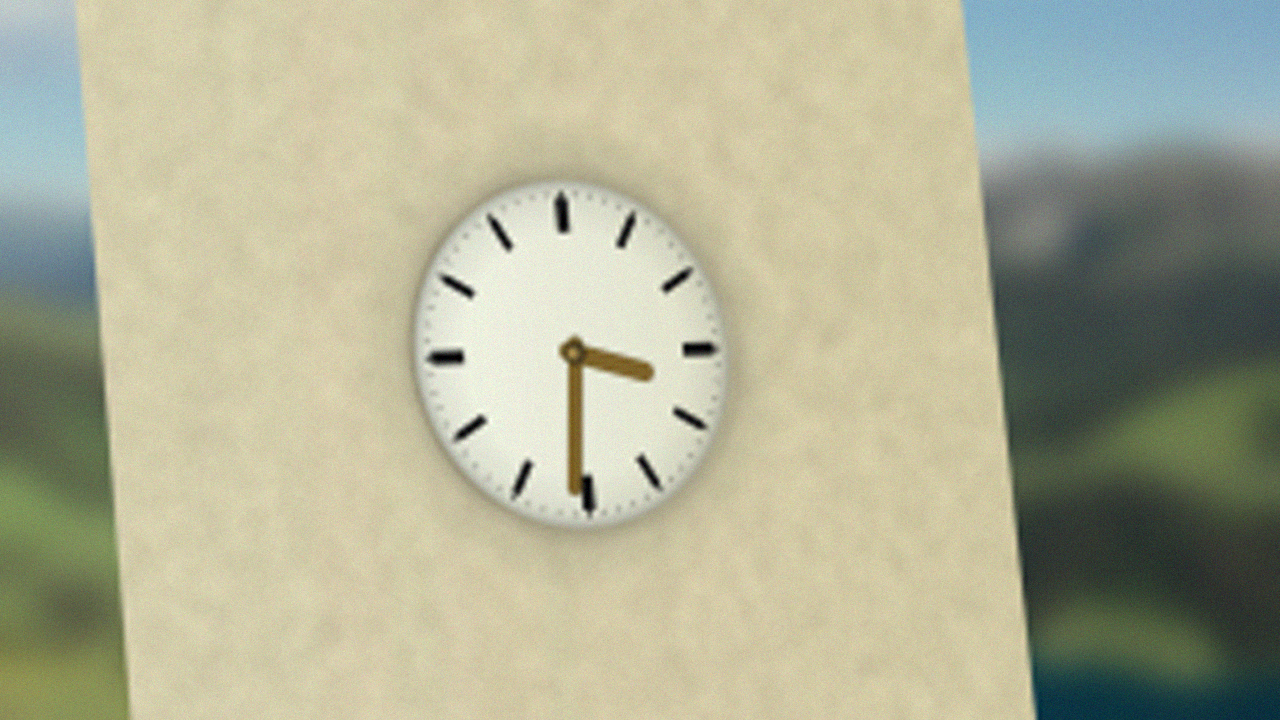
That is **3:31**
